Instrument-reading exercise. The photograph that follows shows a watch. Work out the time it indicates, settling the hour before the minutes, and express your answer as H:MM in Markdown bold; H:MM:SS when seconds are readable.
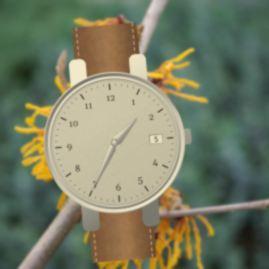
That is **1:35**
